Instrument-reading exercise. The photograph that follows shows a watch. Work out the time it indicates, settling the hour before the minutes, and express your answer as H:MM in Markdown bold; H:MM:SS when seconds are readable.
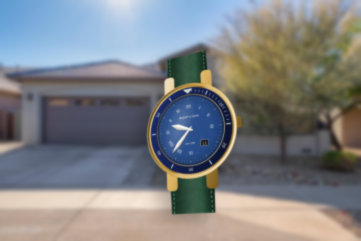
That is **9:37**
